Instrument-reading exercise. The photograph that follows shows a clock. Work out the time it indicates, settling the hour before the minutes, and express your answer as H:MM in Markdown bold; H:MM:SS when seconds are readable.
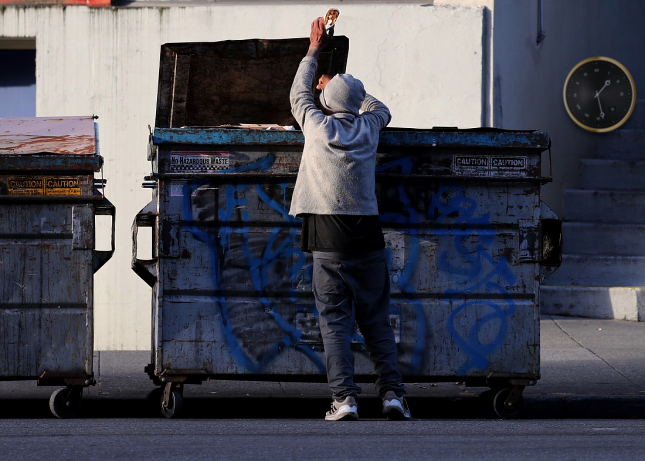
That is **1:28**
